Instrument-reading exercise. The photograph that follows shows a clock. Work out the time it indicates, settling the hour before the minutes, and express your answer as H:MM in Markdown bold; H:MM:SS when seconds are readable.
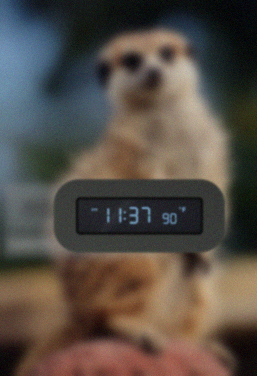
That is **11:37**
